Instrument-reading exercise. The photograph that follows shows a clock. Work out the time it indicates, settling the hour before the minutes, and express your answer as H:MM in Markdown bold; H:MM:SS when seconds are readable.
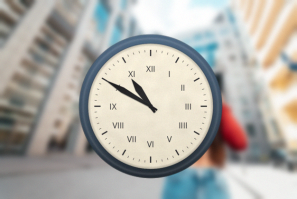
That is **10:50**
